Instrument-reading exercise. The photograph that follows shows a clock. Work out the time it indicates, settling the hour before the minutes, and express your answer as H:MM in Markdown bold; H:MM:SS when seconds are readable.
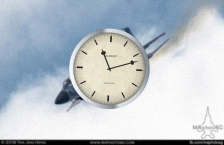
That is **11:12**
